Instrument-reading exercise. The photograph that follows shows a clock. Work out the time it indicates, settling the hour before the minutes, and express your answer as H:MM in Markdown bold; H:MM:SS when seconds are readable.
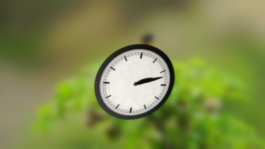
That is **2:12**
